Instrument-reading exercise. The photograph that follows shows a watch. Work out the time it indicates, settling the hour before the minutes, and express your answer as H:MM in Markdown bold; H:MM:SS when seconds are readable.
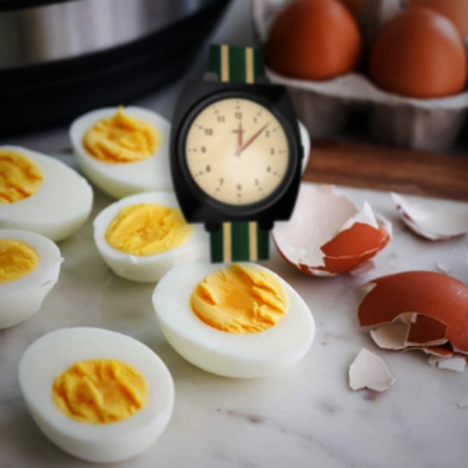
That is **12:08**
